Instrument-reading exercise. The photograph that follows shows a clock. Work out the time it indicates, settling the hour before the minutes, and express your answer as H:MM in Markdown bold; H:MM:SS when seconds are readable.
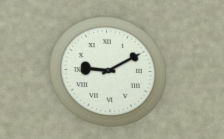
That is **9:10**
